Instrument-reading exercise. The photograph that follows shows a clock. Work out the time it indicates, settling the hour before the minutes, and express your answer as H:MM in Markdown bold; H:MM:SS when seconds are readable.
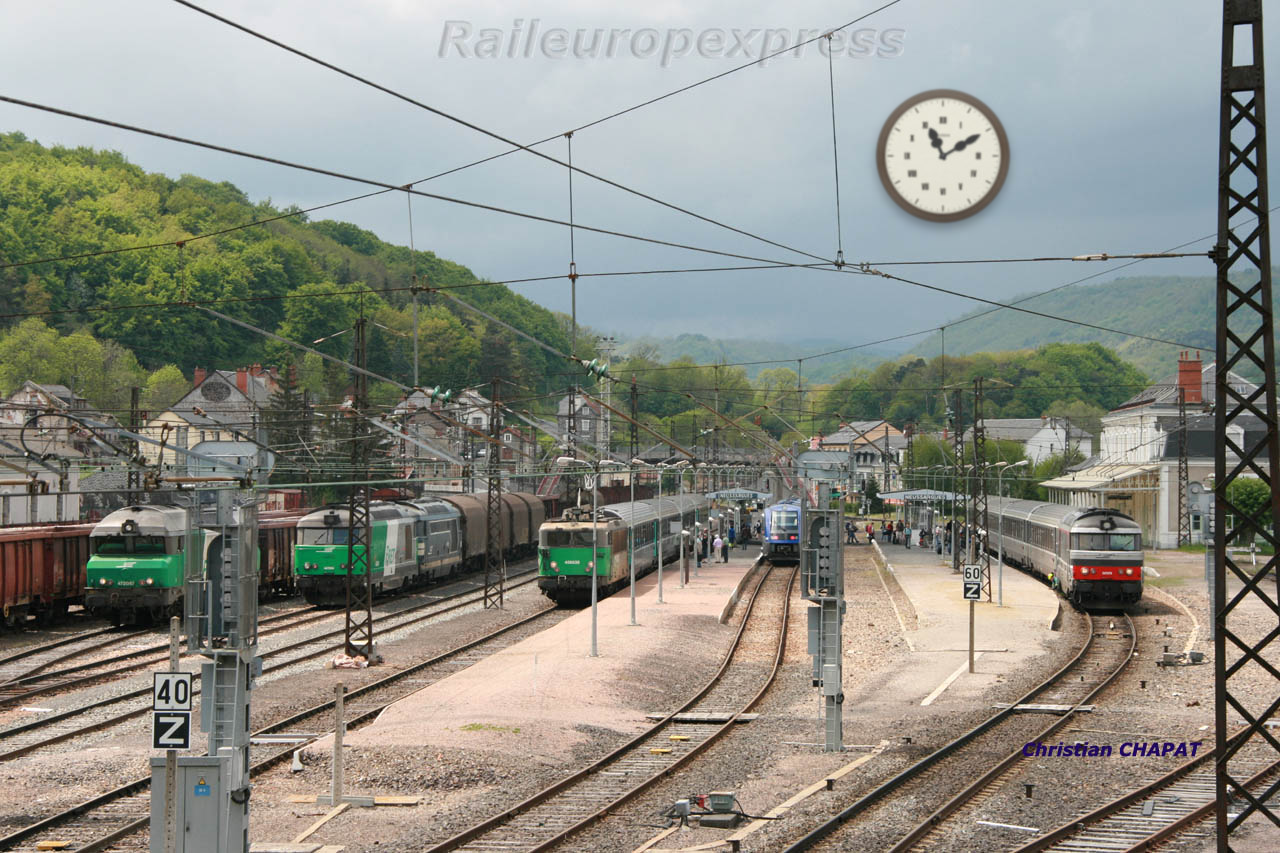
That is **11:10**
